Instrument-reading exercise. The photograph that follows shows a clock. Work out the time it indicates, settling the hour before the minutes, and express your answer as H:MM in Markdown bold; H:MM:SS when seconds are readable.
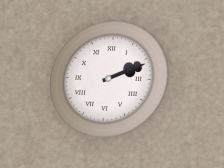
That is **2:11**
